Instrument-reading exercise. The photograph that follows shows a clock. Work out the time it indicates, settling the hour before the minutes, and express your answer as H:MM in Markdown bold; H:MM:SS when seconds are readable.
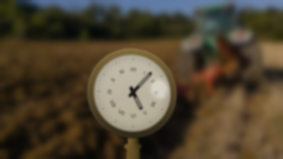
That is **5:07**
